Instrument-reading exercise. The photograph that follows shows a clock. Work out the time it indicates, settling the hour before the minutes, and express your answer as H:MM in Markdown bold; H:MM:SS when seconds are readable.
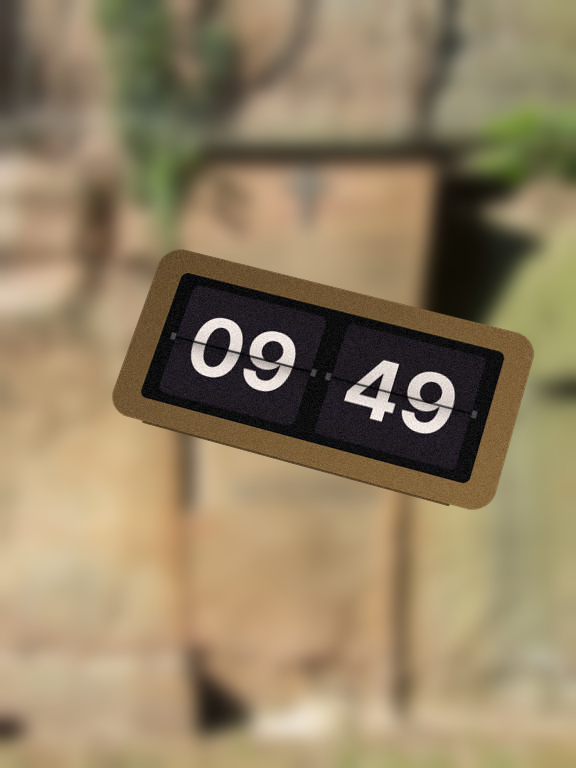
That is **9:49**
